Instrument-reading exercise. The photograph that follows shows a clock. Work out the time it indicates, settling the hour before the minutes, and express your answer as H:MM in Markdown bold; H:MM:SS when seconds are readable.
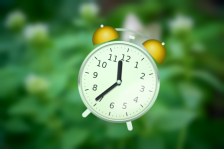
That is **11:36**
